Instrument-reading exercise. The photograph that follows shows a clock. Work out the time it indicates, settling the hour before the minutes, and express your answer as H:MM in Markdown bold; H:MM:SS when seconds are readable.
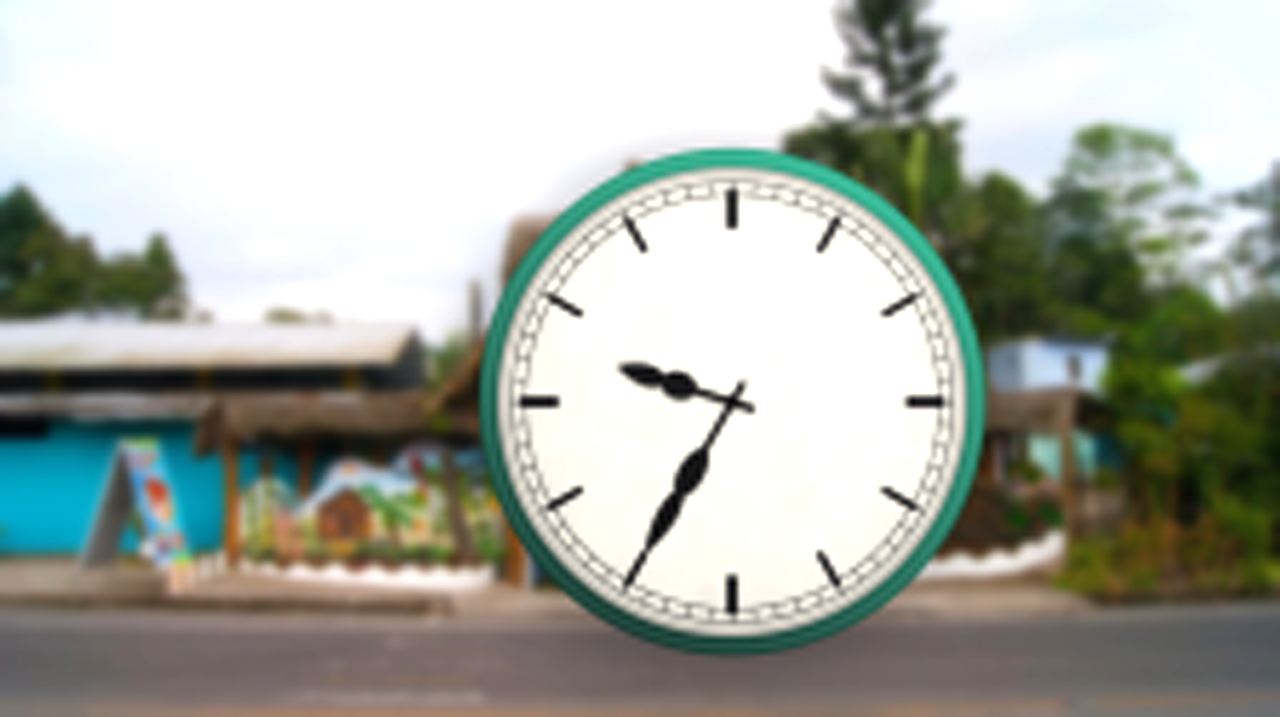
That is **9:35**
